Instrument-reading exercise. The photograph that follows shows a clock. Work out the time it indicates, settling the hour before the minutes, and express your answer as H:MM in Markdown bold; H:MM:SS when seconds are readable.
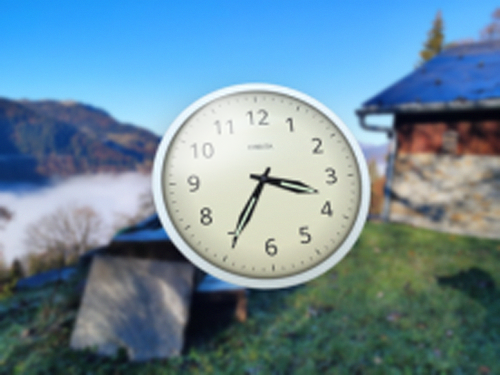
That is **3:35**
